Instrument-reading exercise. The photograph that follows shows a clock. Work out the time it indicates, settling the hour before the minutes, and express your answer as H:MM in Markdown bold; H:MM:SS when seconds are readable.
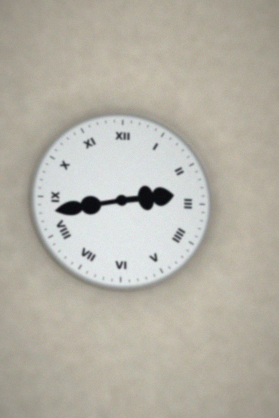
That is **2:43**
